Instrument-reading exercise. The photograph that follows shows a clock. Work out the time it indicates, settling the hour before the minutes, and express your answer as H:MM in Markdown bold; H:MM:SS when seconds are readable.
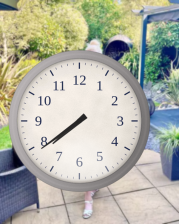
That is **7:39**
